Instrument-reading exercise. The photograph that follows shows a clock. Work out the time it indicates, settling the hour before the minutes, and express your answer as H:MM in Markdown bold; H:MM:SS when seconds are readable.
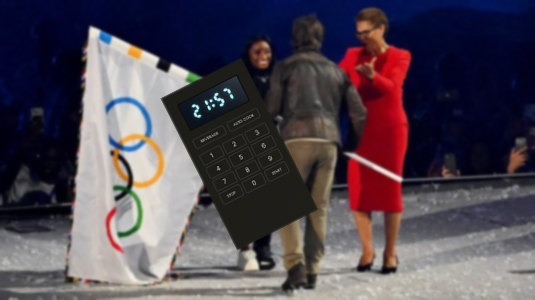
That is **21:57**
